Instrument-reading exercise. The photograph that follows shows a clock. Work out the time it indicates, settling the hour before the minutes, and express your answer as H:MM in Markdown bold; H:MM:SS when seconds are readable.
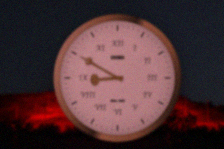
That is **8:50**
